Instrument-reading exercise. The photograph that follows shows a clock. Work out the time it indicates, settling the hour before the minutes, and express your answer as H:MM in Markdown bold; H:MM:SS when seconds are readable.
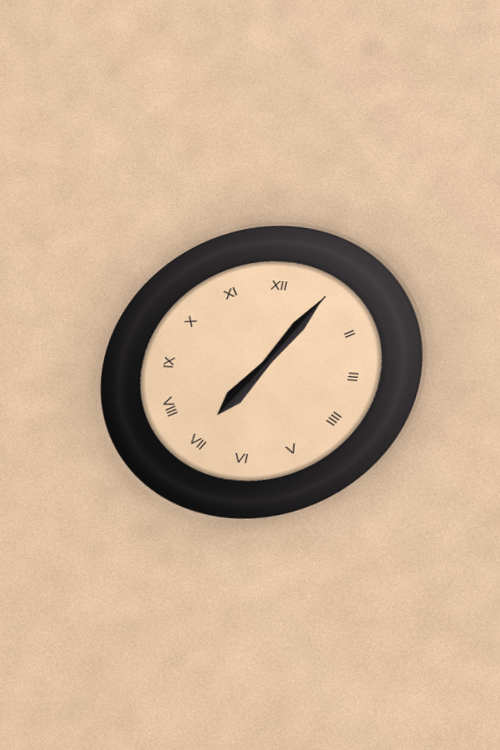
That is **7:05**
